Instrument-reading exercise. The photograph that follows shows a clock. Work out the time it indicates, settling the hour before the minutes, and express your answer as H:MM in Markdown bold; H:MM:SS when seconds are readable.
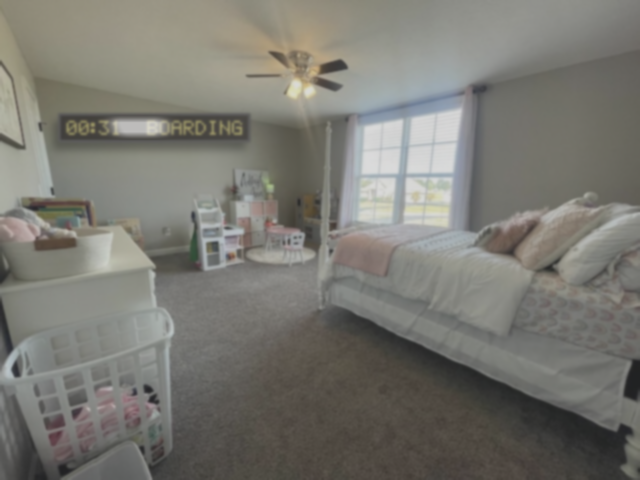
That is **0:31**
